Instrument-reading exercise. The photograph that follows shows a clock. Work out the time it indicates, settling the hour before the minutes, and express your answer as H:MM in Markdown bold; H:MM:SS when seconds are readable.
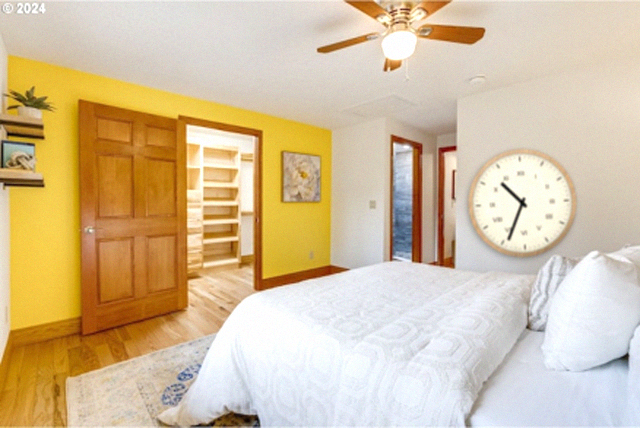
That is **10:34**
